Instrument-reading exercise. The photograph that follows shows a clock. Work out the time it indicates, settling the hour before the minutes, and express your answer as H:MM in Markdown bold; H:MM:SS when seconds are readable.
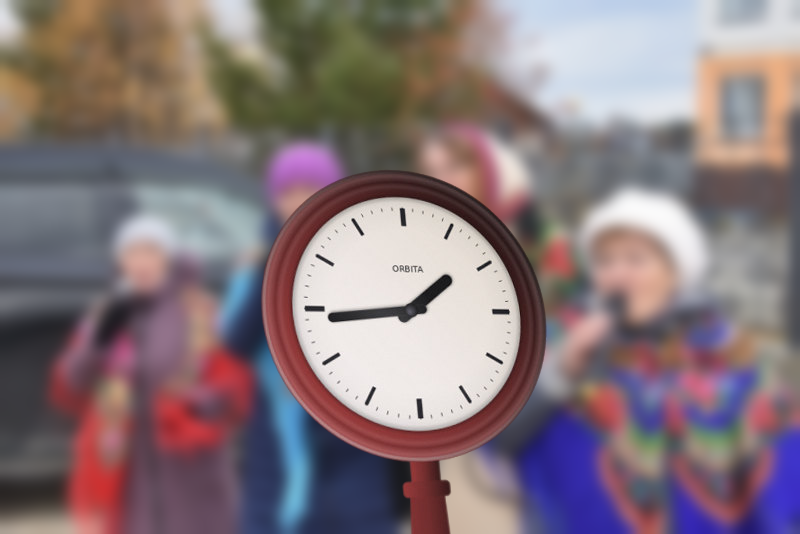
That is **1:44**
